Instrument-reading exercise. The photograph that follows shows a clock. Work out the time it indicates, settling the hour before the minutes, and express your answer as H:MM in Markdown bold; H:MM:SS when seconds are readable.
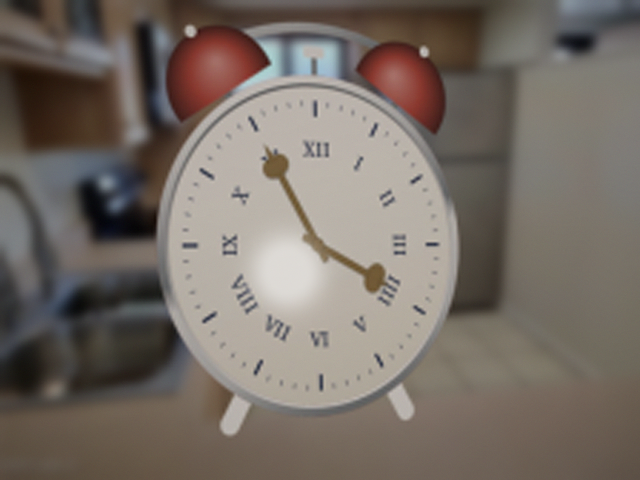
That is **3:55**
